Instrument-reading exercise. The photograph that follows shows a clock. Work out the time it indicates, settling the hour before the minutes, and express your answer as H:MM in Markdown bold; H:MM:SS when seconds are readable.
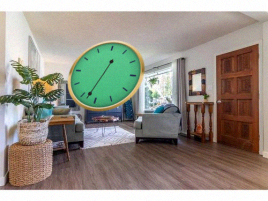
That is **12:33**
